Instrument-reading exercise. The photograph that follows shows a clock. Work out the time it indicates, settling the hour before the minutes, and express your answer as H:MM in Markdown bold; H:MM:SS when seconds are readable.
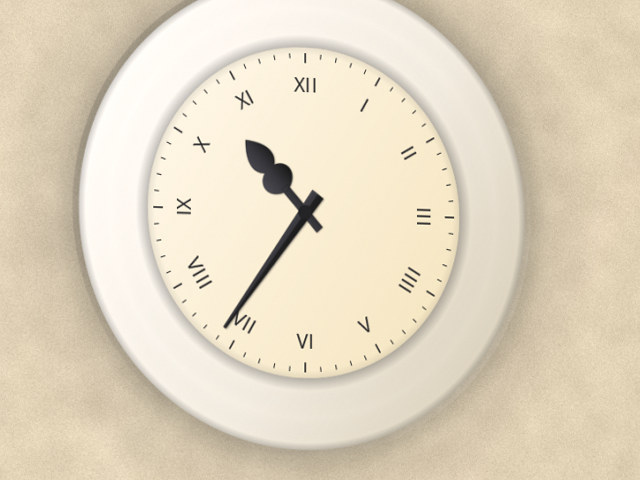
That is **10:36**
